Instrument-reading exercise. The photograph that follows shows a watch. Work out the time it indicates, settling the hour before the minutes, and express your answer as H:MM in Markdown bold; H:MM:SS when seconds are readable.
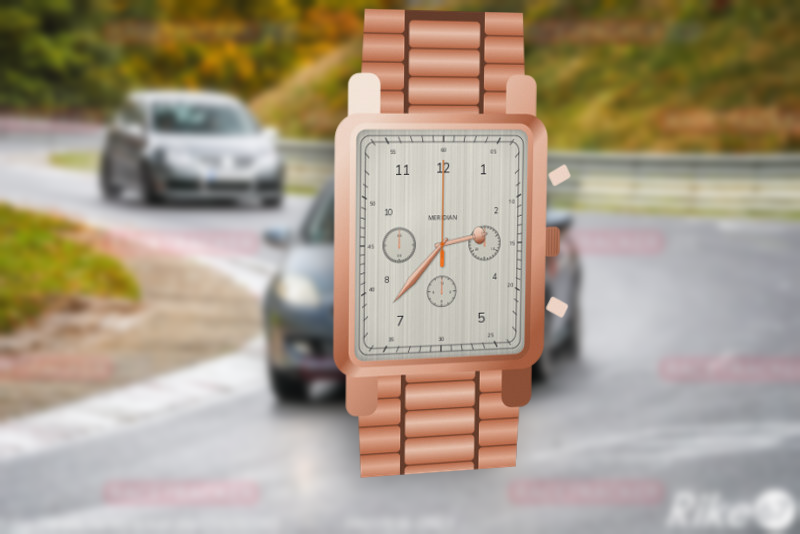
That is **2:37**
